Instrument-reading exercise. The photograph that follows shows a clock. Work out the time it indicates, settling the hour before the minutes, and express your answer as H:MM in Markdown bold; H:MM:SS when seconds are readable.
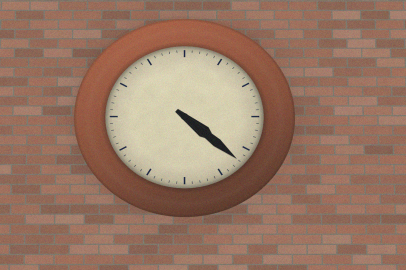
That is **4:22**
